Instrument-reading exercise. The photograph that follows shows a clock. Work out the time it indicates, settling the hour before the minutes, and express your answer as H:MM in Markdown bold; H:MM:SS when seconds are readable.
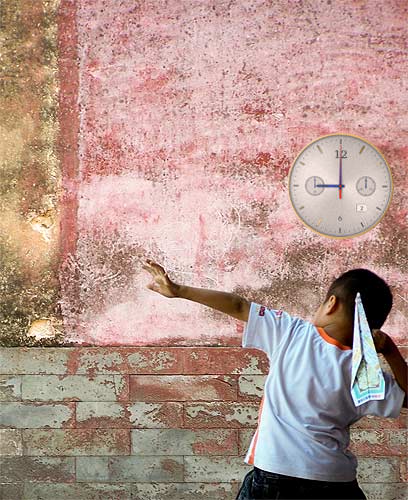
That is **9:00**
